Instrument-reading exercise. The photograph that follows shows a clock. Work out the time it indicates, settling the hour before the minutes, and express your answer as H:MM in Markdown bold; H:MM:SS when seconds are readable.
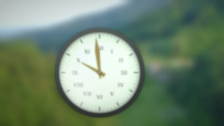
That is **9:59**
